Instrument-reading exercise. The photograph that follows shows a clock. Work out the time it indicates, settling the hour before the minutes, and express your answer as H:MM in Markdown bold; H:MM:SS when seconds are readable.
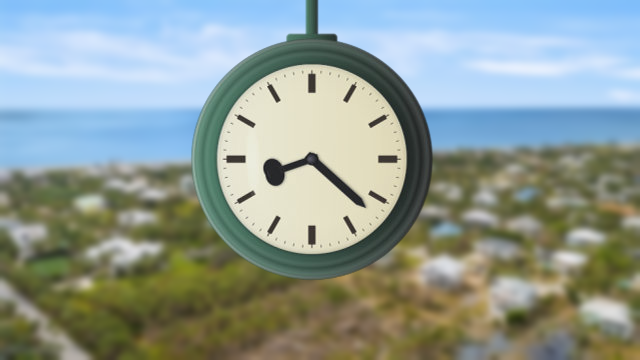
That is **8:22**
